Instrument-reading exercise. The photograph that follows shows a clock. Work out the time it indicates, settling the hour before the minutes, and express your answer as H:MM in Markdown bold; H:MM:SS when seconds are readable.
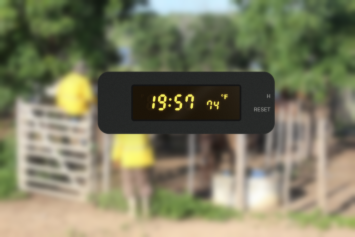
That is **19:57**
